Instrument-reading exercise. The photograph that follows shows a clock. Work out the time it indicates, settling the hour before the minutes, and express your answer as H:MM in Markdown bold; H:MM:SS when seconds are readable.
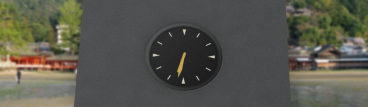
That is **6:32**
